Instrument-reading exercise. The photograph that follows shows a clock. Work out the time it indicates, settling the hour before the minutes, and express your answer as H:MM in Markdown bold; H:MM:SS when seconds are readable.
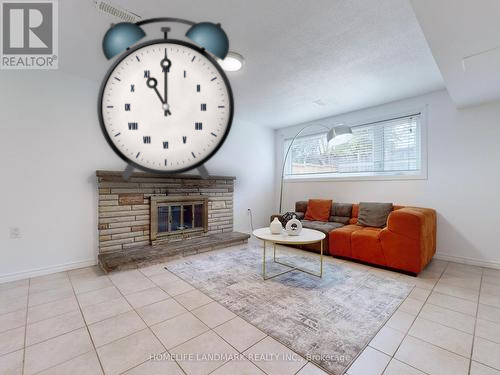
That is **11:00**
